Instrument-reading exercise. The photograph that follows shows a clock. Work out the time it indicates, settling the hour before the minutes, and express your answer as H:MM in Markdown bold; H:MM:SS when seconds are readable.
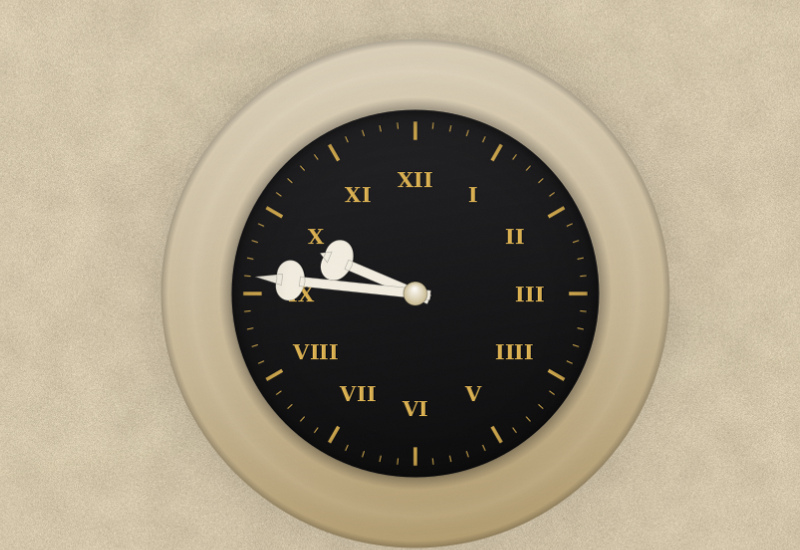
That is **9:46**
